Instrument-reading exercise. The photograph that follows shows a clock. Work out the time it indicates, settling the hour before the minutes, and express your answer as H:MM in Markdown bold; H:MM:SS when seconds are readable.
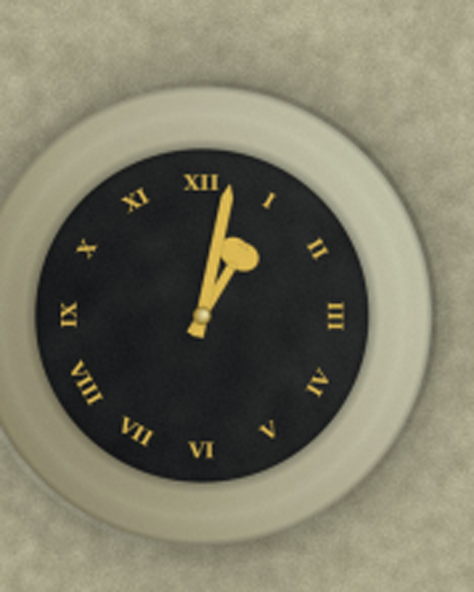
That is **1:02**
